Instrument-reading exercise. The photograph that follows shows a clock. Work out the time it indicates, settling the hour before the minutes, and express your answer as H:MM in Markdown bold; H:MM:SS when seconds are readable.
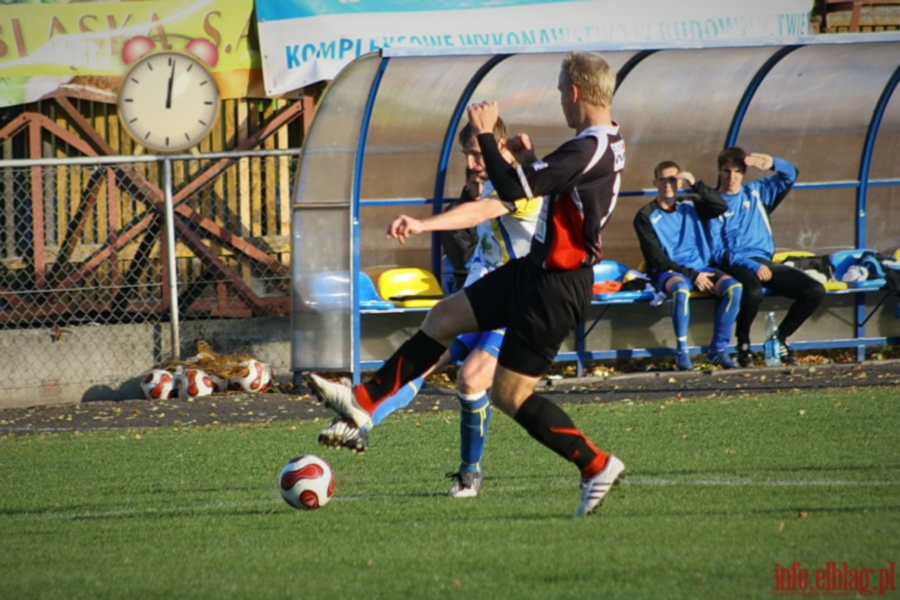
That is **12:01**
